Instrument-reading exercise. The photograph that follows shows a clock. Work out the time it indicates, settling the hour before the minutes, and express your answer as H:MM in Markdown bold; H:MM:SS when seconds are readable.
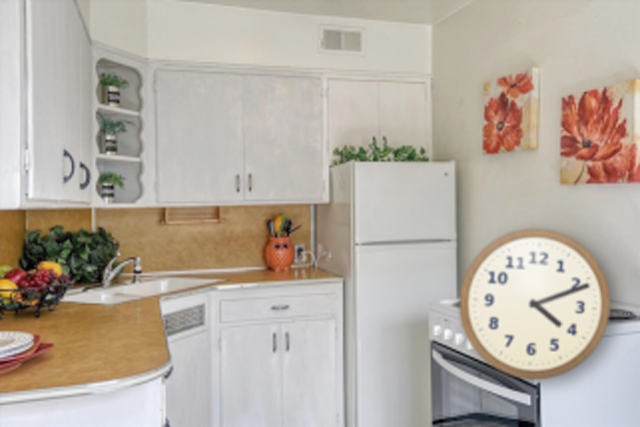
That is **4:11**
